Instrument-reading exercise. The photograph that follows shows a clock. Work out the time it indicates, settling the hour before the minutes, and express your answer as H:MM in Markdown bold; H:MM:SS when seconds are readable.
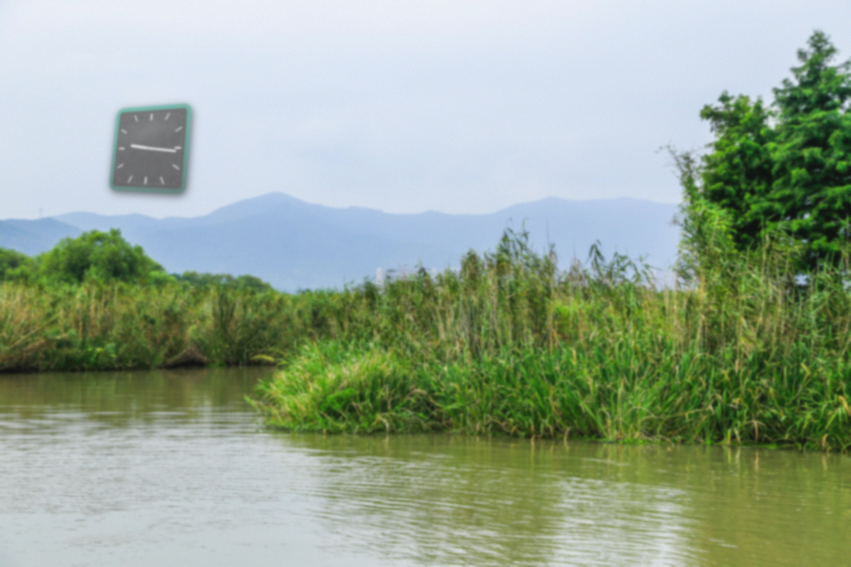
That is **9:16**
